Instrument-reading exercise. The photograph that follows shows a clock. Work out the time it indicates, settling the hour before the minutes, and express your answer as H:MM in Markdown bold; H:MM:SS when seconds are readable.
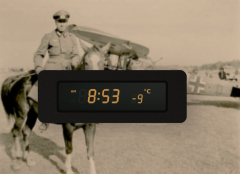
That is **8:53**
